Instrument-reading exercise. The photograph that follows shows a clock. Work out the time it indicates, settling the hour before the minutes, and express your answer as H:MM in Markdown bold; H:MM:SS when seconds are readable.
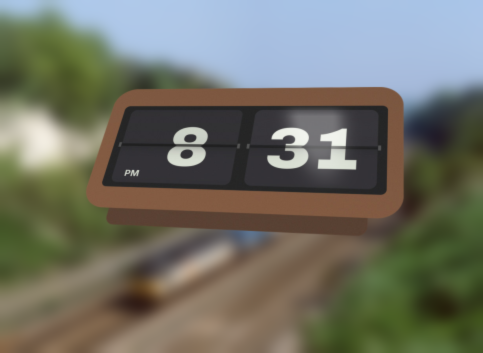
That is **8:31**
